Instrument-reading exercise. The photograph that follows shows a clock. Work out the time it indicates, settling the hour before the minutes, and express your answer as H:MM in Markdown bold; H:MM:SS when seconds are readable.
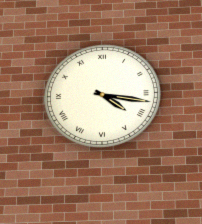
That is **4:17**
